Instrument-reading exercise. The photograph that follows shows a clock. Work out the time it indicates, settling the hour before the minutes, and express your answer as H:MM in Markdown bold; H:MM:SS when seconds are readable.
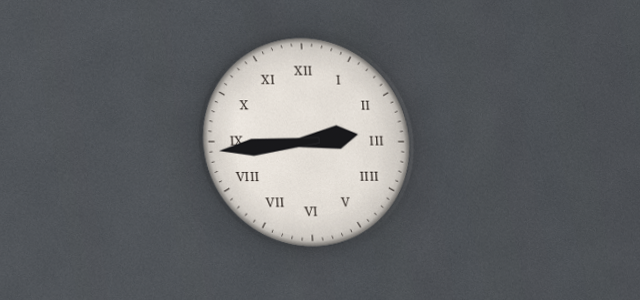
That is **2:44**
